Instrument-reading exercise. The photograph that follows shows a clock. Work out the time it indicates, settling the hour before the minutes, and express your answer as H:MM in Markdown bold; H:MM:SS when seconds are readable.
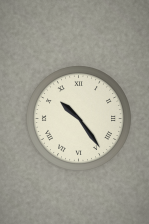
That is **10:24**
